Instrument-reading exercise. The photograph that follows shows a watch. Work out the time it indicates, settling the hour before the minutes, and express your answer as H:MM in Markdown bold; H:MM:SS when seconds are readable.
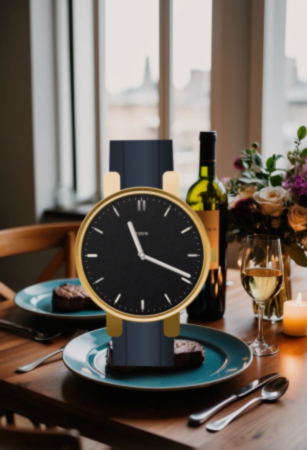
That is **11:19**
